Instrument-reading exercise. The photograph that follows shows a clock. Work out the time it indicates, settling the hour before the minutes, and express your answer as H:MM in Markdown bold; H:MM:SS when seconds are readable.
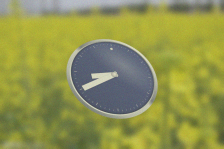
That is **8:40**
